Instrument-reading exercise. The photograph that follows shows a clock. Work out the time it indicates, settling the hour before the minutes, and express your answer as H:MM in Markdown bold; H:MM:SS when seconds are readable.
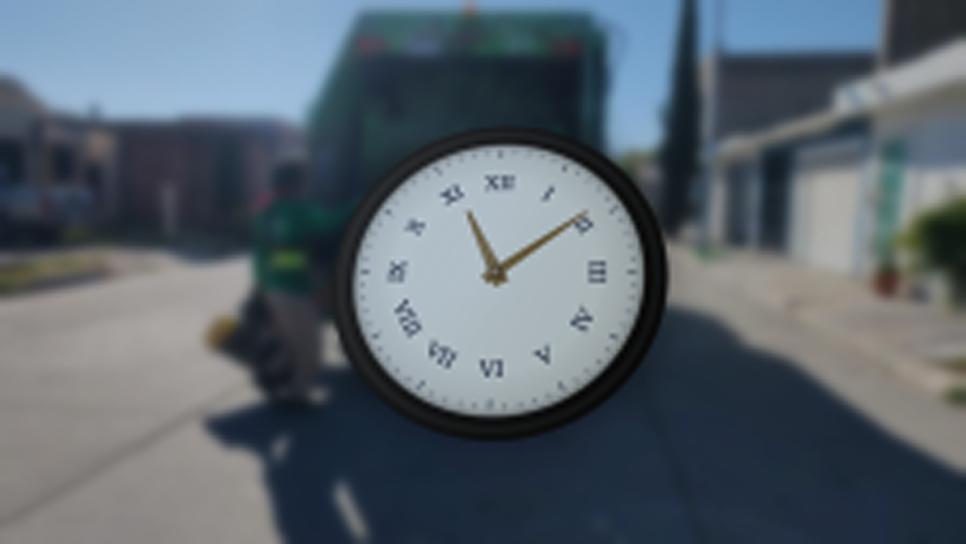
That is **11:09**
